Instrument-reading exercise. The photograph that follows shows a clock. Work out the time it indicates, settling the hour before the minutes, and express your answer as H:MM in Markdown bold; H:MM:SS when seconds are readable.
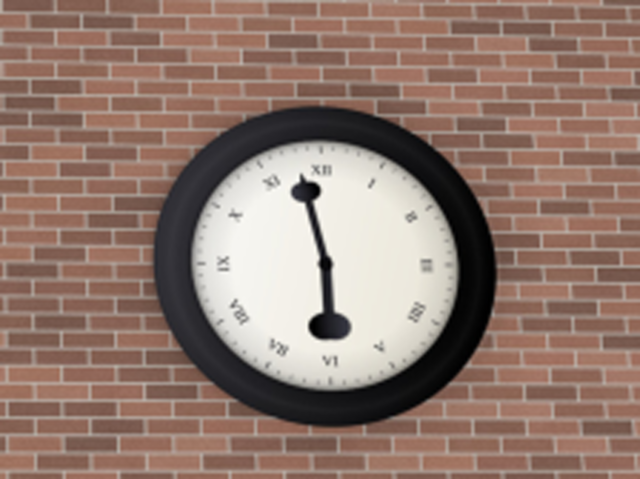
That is **5:58**
